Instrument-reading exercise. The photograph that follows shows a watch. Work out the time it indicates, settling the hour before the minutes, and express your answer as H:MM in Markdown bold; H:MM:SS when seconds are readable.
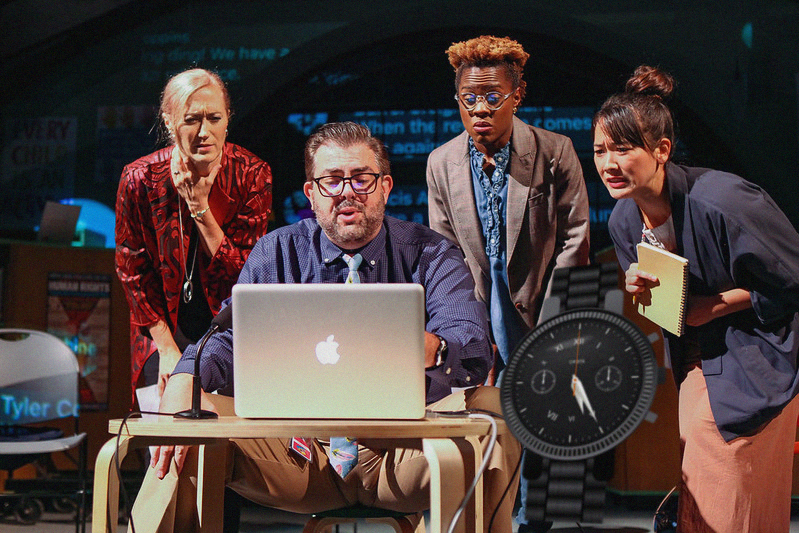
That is **5:25**
